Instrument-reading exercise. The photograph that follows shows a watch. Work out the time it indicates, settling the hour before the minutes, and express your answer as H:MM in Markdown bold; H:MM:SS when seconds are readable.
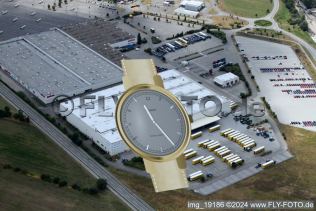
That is **11:25**
